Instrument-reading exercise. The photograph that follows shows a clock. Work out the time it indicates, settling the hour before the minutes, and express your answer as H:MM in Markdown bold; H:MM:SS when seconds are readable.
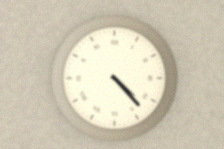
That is **4:23**
